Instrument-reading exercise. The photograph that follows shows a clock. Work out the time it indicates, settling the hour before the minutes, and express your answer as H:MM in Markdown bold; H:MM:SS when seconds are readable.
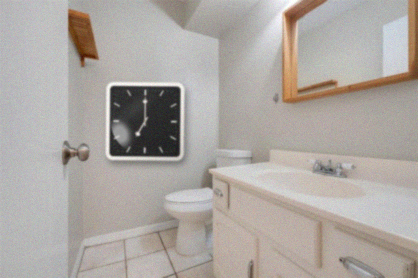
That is **7:00**
